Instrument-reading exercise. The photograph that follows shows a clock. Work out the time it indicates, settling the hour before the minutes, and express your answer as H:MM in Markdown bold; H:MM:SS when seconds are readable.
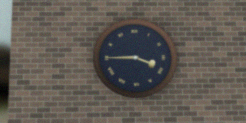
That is **3:45**
